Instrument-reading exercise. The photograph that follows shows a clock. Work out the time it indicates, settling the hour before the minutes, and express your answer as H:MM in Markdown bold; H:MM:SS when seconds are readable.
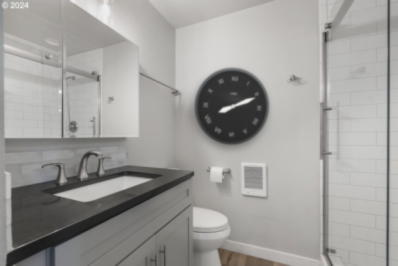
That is **8:11**
